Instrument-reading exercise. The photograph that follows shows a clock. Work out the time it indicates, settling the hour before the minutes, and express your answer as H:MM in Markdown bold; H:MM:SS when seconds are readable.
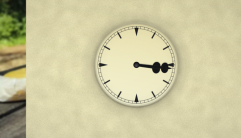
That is **3:16**
